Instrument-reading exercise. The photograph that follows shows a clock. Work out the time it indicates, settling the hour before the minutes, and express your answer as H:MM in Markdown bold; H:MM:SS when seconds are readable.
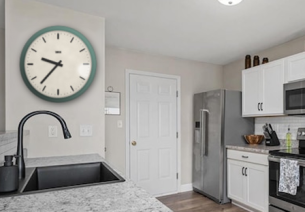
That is **9:37**
